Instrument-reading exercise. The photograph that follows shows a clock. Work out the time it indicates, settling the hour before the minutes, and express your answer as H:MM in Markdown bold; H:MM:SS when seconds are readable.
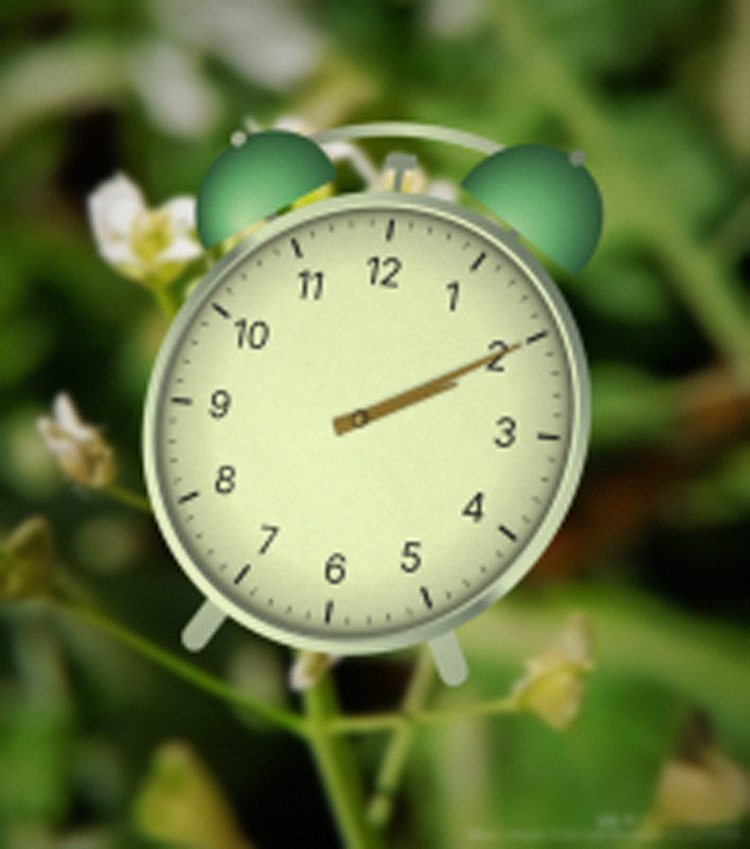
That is **2:10**
